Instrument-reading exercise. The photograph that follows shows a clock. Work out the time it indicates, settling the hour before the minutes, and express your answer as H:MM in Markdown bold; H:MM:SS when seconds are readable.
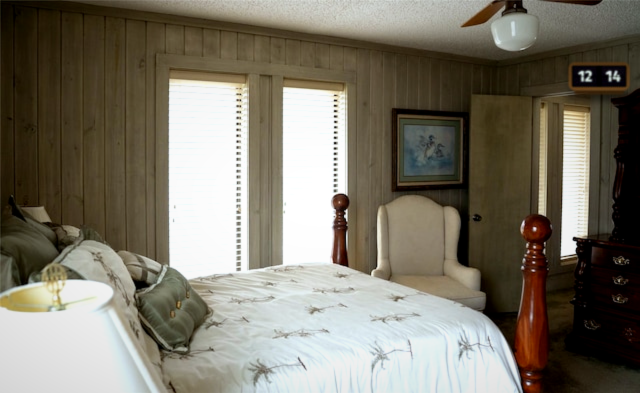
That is **12:14**
